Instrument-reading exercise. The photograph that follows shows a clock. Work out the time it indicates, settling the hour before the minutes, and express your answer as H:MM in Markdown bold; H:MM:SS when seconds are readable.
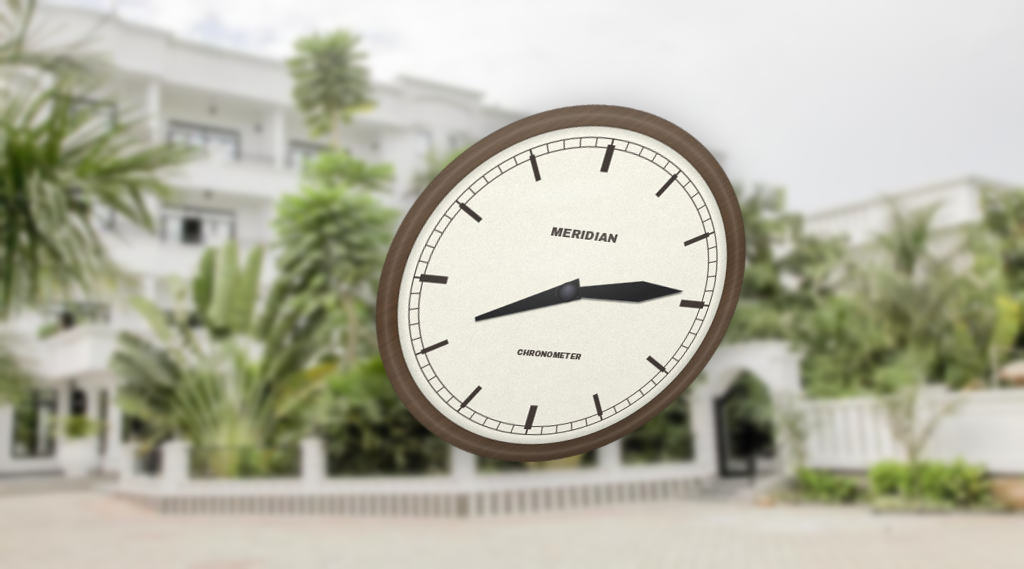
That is **8:14**
